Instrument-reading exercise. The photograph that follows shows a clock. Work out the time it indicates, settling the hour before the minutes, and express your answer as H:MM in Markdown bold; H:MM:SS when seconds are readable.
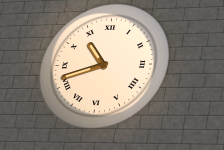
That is **10:42**
